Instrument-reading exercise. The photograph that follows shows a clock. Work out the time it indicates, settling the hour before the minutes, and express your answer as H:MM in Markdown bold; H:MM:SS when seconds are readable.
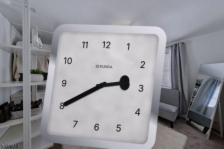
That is **2:40**
